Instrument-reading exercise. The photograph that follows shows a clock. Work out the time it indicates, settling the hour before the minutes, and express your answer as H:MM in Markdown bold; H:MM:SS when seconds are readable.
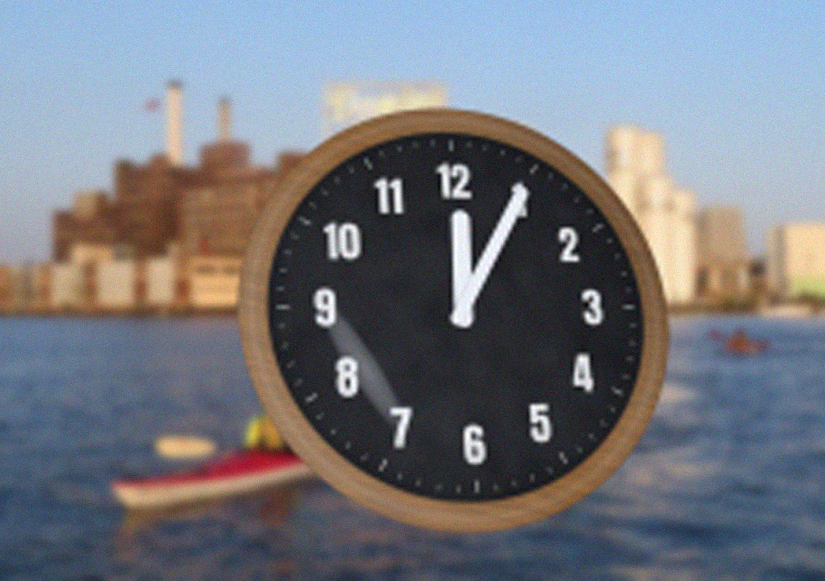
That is **12:05**
